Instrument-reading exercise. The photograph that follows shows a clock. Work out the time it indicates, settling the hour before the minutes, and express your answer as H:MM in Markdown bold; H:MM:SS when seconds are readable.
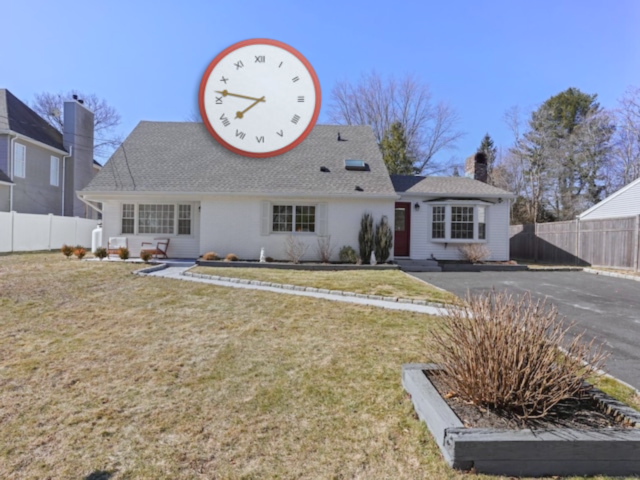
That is **7:47**
